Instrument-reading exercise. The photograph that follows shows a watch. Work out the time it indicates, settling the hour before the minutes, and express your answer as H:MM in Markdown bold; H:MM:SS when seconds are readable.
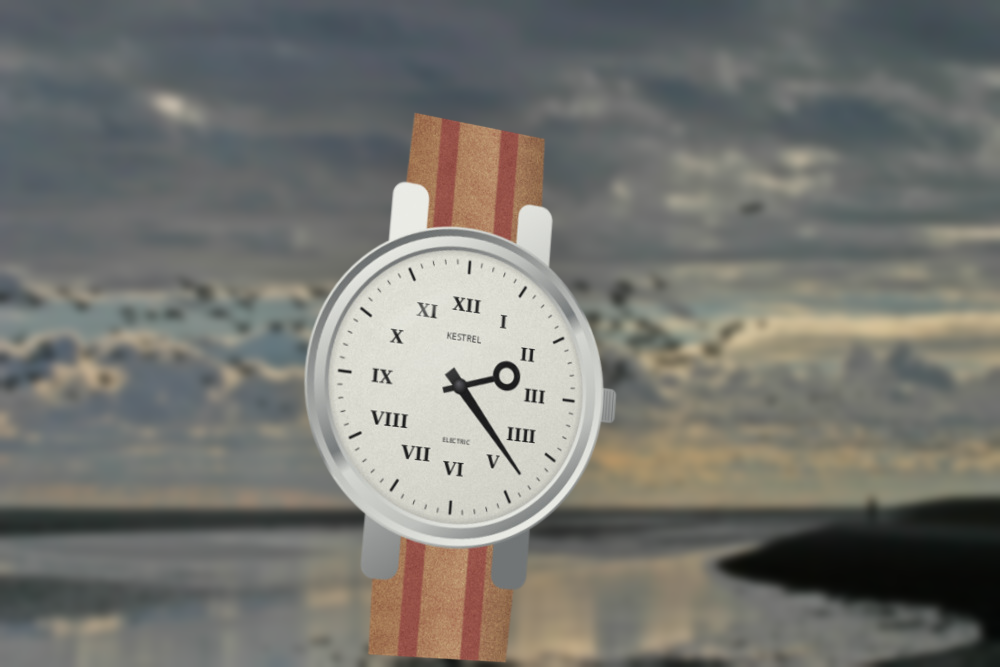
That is **2:23**
